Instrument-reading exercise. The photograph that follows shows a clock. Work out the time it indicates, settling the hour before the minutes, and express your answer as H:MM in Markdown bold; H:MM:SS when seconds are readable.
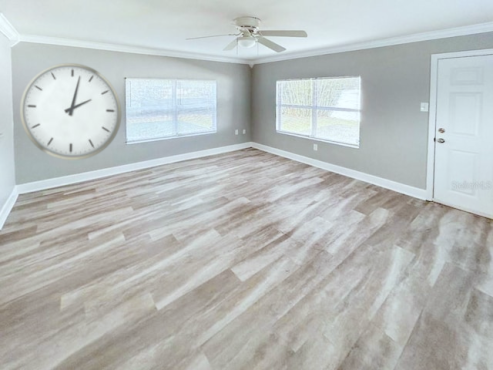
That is **2:02**
